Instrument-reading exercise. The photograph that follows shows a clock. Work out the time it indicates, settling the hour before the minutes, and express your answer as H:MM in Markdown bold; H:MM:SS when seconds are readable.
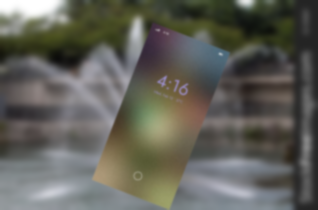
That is **4:16**
